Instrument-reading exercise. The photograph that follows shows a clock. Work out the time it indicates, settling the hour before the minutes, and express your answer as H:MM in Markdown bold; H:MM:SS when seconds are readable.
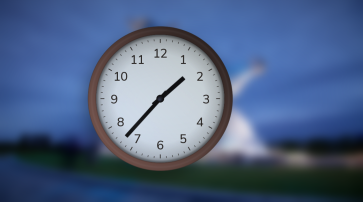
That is **1:37**
